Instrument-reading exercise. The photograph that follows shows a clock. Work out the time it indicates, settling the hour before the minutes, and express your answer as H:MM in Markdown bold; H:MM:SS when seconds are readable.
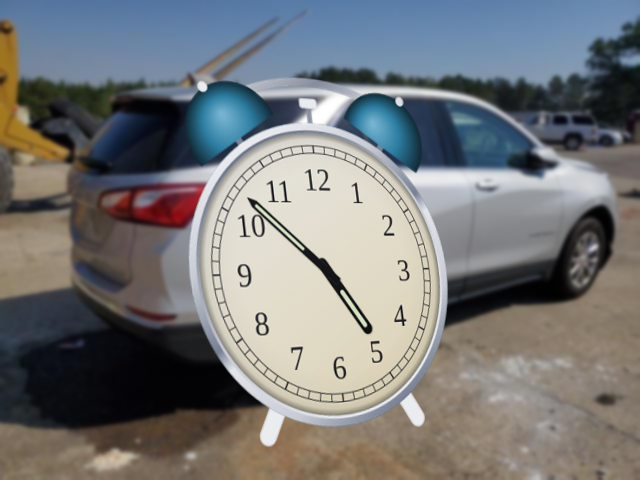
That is **4:52**
